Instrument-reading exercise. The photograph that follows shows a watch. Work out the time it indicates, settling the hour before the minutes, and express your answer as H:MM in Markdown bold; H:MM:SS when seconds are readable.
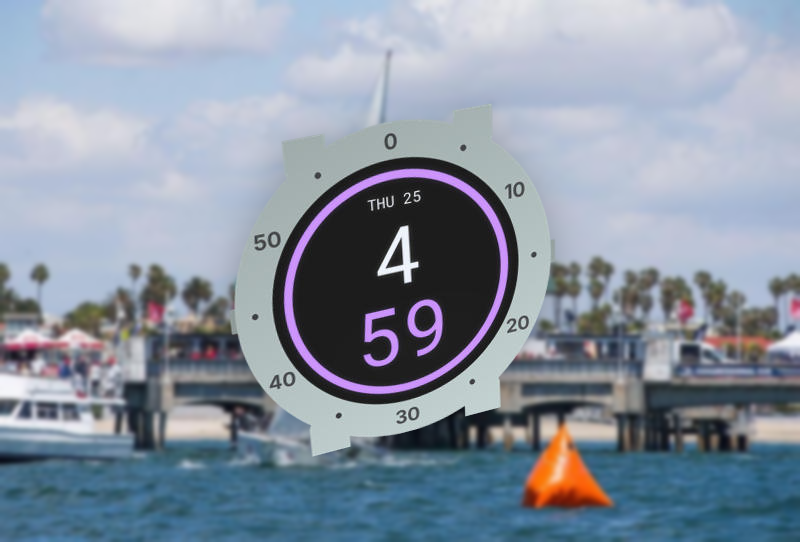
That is **4:59**
